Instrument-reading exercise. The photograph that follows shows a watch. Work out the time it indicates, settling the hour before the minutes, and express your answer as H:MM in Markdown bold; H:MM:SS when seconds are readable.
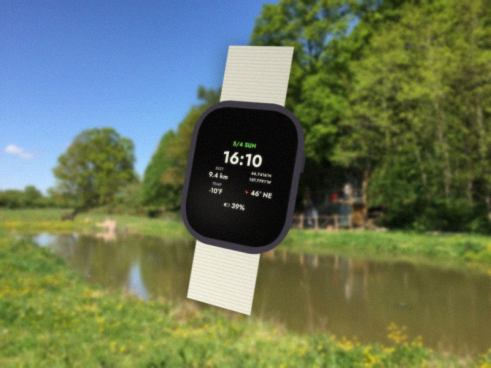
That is **16:10**
